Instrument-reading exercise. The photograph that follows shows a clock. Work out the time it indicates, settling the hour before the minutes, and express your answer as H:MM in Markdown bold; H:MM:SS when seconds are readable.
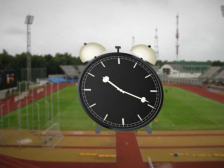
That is **10:19**
